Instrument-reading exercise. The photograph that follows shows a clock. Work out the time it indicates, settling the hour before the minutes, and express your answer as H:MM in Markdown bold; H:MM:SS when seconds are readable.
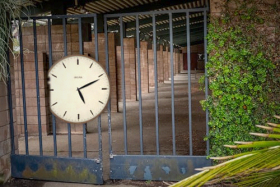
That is **5:11**
